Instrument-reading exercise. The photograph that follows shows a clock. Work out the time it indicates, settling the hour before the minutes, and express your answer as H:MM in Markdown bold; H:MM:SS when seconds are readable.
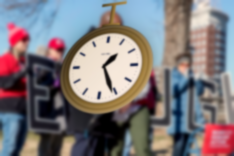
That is **1:26**
